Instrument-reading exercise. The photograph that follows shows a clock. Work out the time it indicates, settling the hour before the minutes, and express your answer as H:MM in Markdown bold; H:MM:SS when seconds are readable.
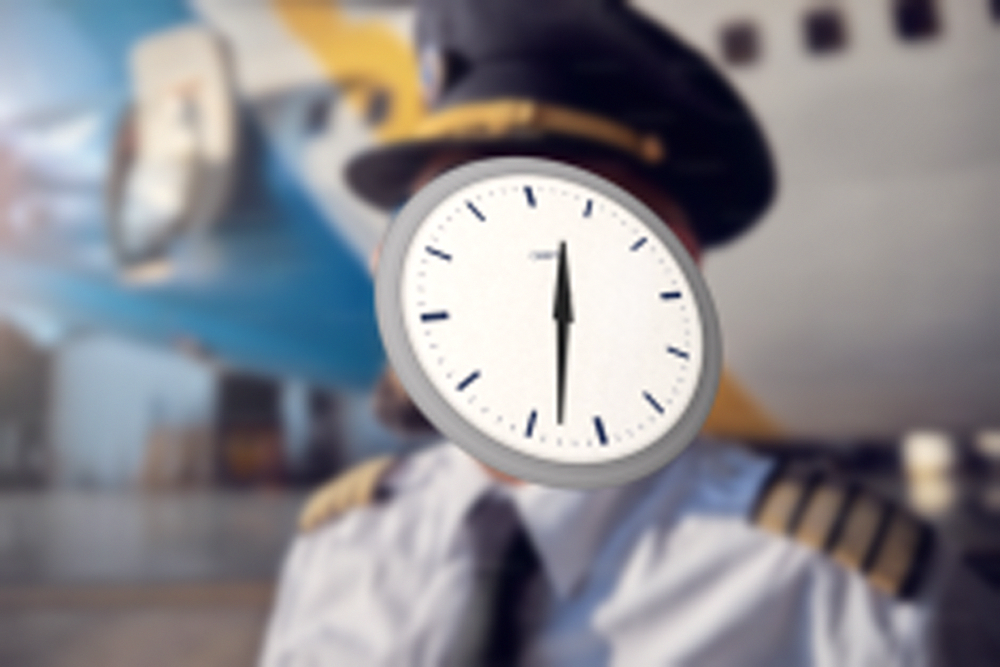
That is **12:33**
